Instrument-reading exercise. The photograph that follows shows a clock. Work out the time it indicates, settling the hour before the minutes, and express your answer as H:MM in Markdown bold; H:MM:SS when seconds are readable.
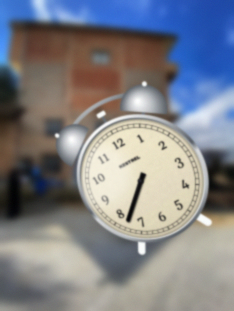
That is **7:38**
